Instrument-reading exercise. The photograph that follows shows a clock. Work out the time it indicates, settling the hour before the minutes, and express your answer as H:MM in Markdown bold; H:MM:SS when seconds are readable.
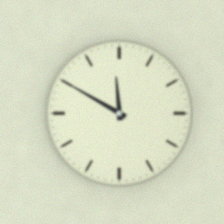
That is **11:50**
